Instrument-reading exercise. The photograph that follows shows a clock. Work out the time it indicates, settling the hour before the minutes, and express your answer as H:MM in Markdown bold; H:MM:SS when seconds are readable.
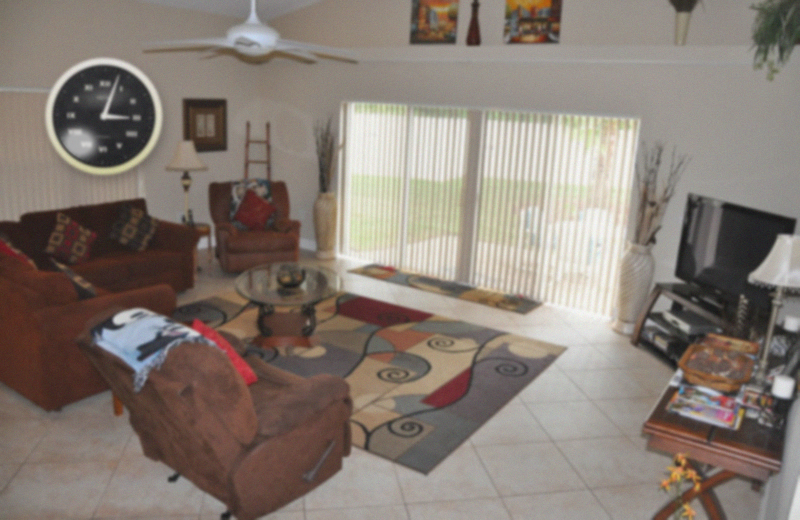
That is **3:03**
